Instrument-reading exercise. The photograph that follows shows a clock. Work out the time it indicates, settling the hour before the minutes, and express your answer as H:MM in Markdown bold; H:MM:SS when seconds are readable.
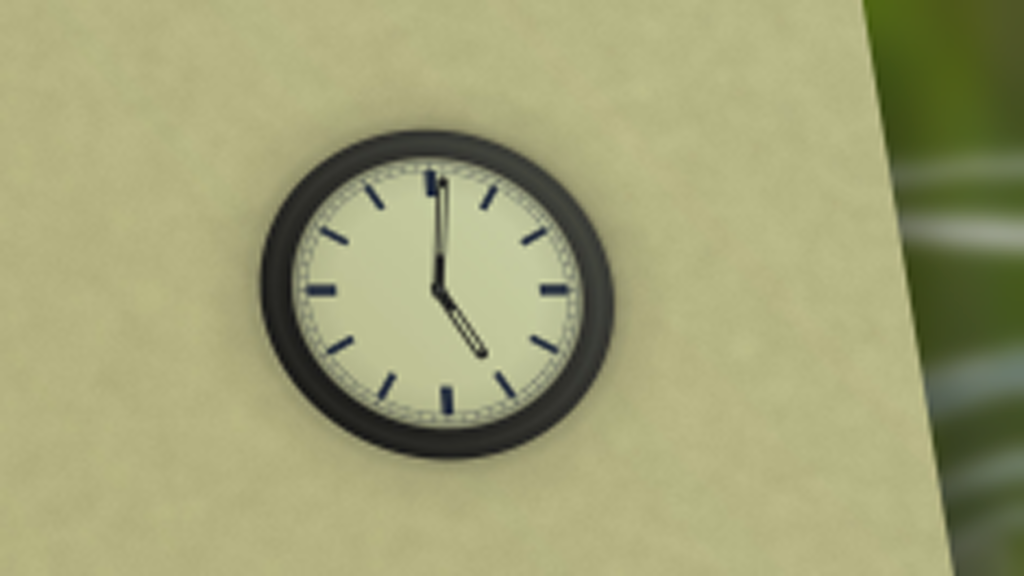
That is **5:01**
